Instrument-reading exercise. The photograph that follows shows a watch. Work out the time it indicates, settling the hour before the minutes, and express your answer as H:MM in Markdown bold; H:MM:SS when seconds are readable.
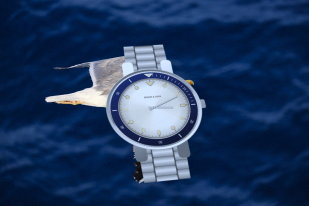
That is **3:11**
